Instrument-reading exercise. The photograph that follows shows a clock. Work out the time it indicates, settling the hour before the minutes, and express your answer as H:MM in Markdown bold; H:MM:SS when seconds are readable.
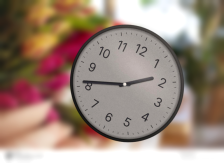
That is **1:41**
